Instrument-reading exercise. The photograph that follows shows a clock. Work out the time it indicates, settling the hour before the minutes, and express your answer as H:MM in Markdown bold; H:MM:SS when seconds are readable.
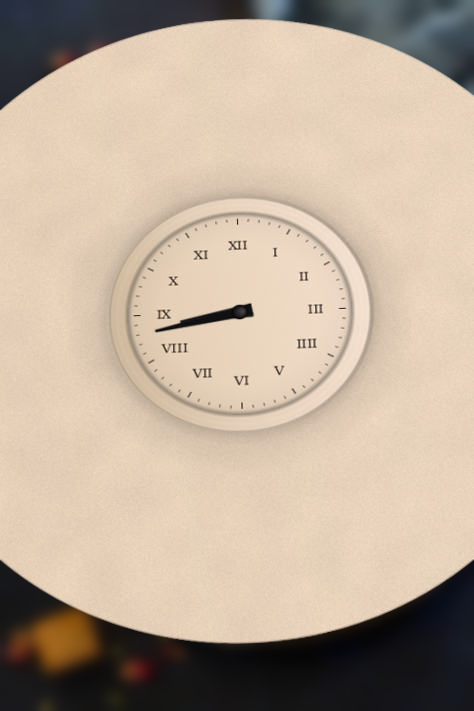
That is **8:43**
